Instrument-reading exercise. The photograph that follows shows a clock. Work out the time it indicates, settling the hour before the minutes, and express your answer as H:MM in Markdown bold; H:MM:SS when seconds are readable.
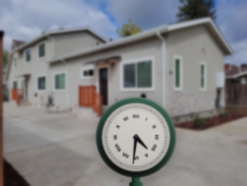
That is **4:31**
